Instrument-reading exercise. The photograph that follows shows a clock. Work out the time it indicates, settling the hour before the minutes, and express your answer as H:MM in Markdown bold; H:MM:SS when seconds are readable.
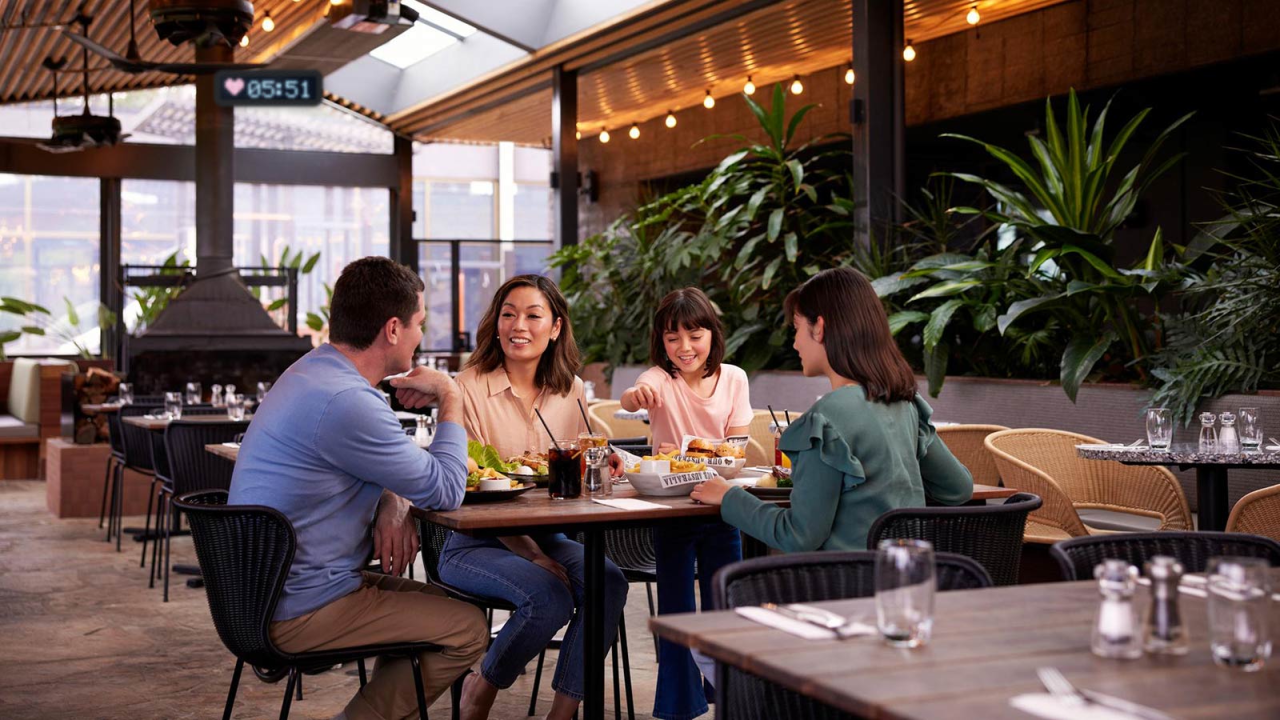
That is **5:51**
